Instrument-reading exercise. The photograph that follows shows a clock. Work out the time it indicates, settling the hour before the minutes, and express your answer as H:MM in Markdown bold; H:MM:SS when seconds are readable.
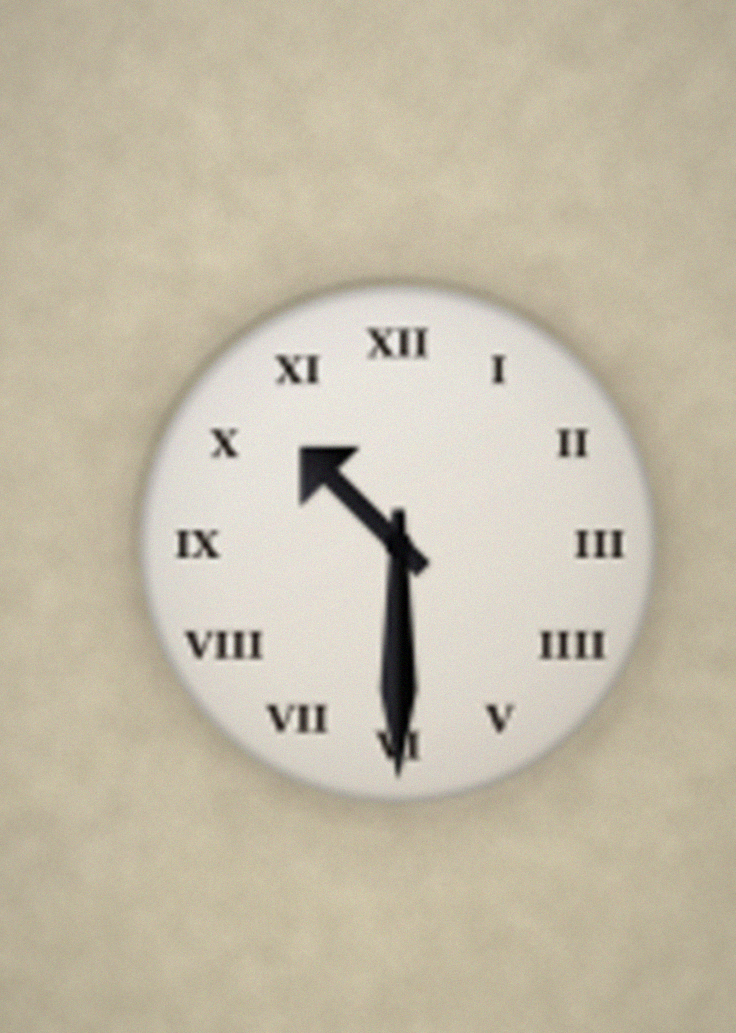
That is **10:30**
